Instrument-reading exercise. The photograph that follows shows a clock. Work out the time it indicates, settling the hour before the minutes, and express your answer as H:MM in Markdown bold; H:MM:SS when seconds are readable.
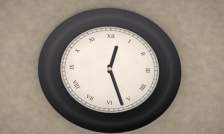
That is **12:27**
